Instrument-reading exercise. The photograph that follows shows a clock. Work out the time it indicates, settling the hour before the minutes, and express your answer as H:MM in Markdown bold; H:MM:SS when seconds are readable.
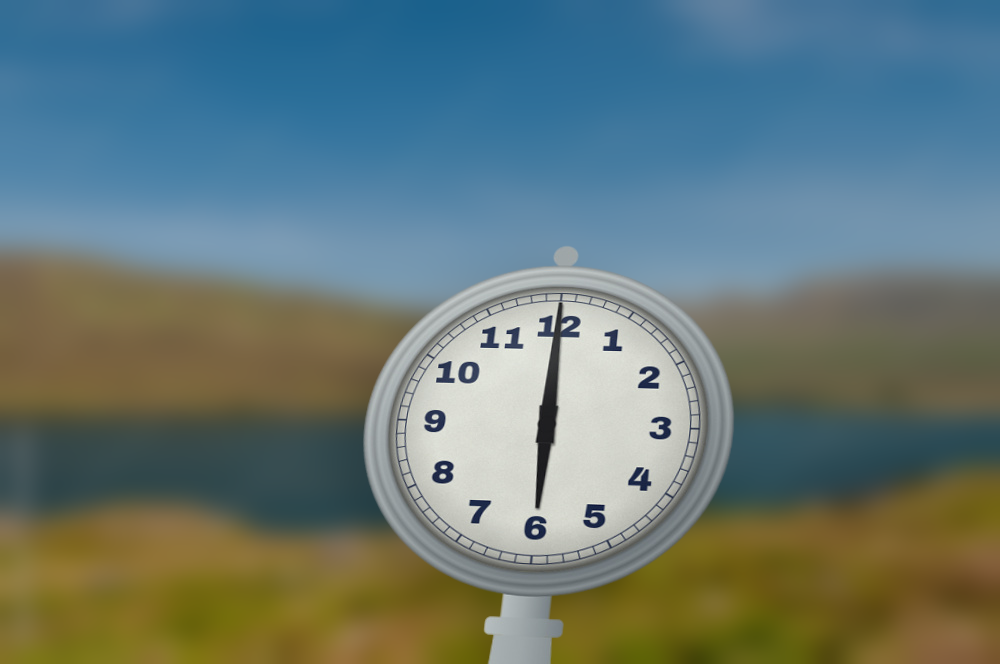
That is **6:00**
